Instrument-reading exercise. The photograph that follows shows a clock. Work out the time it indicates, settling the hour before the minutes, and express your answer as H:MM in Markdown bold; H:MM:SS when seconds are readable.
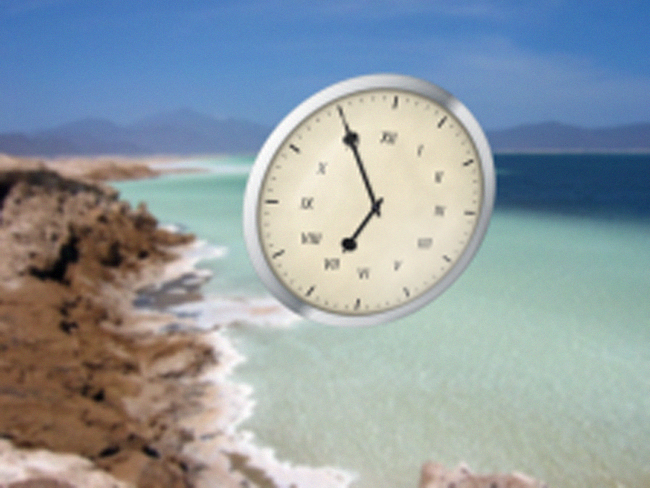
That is **6:55**
